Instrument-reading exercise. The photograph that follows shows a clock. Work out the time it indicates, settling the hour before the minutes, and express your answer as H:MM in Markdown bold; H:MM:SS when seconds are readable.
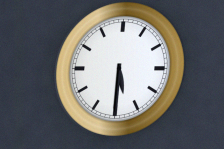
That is **5:30**
